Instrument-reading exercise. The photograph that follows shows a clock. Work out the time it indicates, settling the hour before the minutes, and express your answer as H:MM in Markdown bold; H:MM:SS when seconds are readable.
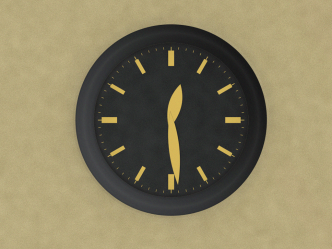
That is **12:29**
